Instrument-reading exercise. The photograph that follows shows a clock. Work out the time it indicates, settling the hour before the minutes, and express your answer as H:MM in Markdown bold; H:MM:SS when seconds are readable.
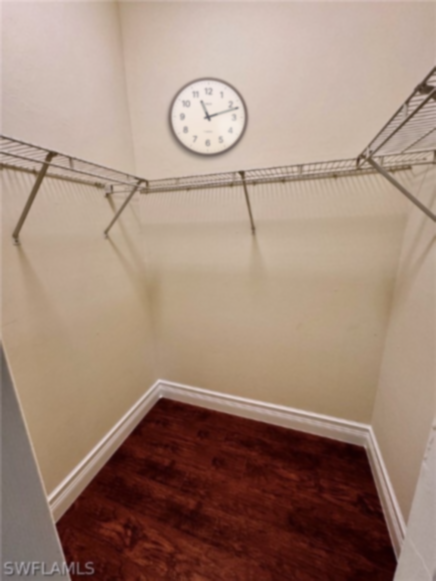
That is **11:12**
